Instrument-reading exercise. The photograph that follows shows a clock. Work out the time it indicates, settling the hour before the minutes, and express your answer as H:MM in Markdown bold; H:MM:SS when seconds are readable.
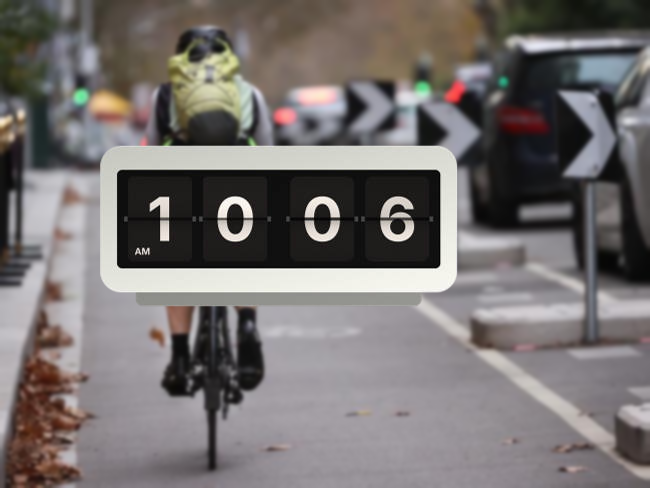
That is **10:06**
